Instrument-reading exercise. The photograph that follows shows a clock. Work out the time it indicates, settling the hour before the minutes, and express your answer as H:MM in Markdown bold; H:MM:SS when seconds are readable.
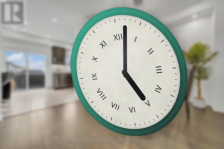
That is **5:02**
